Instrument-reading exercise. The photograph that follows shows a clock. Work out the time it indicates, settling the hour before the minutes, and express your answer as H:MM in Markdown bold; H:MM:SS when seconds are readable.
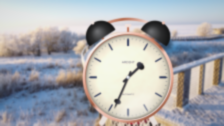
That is **1:34**
